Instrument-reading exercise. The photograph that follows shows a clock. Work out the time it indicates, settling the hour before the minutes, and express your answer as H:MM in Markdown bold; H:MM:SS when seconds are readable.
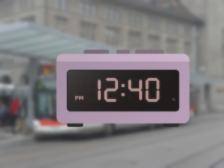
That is **12:40**
